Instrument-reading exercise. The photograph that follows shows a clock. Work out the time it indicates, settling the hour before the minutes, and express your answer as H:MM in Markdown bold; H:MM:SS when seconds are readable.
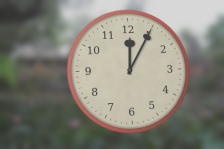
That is **12:05**
